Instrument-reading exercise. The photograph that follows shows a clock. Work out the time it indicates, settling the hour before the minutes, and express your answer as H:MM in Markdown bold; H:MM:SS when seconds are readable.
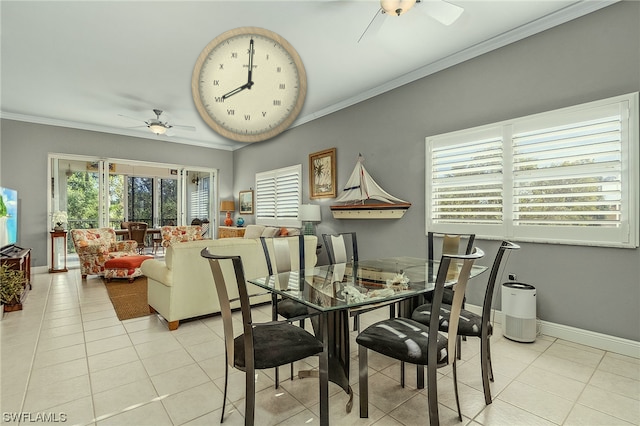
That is **8:00**
